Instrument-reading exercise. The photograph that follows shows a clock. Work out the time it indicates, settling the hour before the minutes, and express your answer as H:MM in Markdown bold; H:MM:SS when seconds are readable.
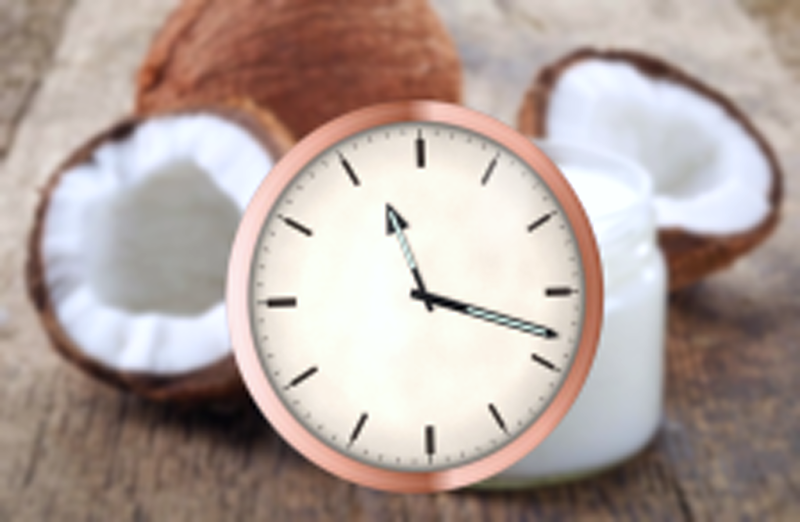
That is **11:18**
